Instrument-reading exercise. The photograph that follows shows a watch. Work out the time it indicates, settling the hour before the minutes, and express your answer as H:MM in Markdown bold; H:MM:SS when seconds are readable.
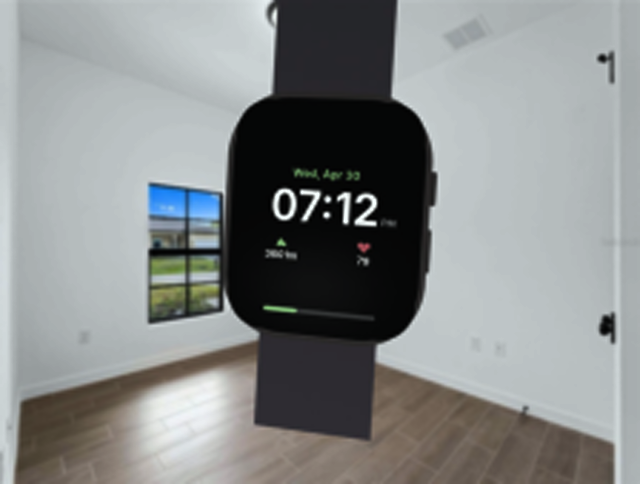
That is **7:12**
